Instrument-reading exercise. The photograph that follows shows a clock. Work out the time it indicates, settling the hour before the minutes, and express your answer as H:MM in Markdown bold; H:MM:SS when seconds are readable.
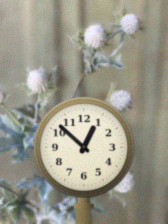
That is **12:52**
